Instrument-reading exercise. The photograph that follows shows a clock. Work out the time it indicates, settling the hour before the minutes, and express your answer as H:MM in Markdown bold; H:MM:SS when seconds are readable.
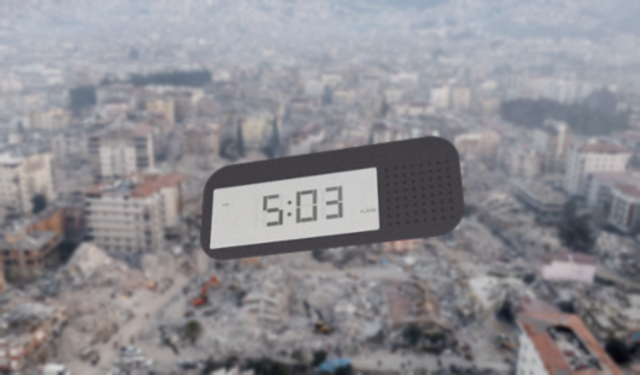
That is **5:03**
